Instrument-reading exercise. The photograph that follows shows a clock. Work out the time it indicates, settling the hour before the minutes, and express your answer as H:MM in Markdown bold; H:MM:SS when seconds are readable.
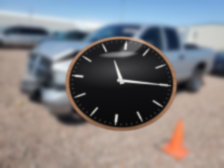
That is **11:15**
